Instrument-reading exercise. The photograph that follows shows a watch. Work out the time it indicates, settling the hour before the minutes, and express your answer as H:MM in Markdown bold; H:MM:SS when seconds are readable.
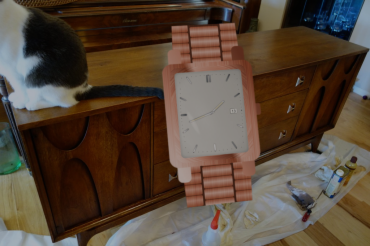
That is **1:42**
